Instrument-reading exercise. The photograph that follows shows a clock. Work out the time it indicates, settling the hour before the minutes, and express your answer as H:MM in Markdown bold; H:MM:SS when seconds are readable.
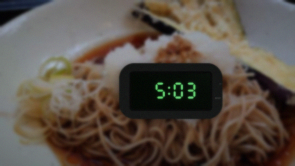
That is **5:03**
